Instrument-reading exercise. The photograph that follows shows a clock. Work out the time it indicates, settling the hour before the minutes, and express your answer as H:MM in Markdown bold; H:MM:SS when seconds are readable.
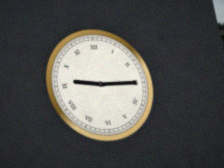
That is **9:15**
